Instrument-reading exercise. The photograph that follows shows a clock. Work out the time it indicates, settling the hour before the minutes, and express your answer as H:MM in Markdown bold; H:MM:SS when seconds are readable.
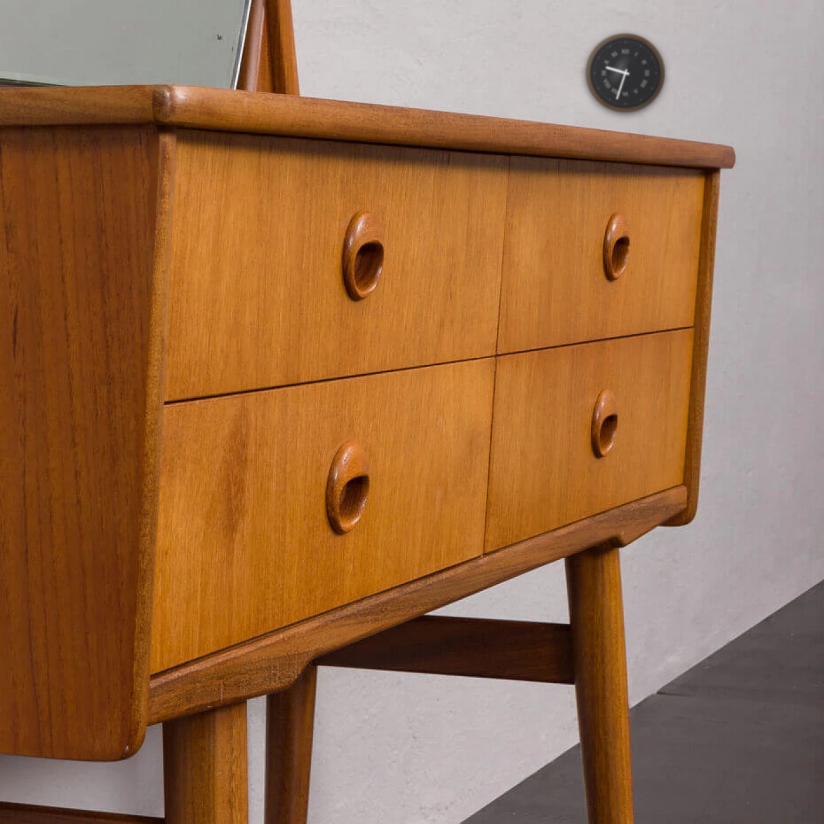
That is **9:33**
